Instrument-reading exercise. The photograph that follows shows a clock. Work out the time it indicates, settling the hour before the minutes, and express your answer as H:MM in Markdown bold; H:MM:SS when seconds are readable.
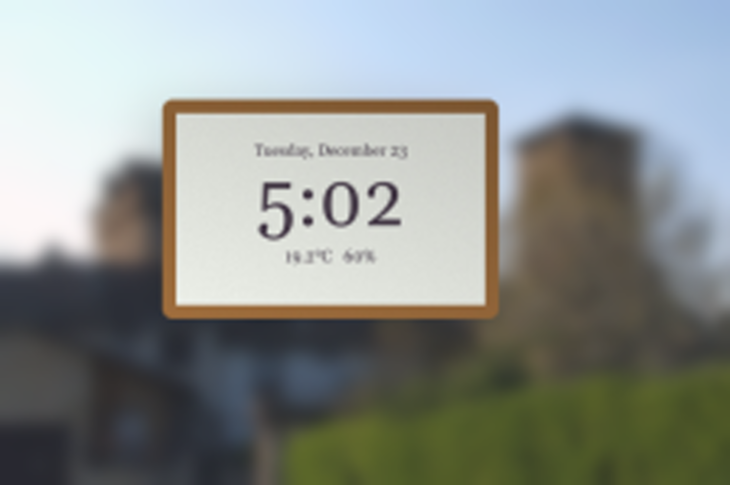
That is **5:02**
